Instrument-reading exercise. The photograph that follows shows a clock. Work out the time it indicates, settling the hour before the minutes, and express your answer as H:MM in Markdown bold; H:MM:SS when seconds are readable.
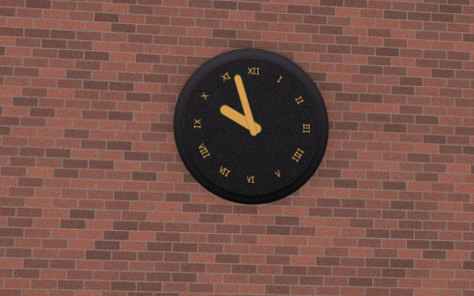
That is **9:57**
